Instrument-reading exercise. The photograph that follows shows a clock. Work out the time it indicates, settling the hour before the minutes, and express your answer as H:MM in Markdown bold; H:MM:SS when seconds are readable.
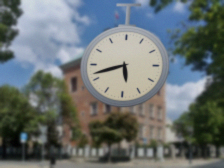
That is **5:42**
